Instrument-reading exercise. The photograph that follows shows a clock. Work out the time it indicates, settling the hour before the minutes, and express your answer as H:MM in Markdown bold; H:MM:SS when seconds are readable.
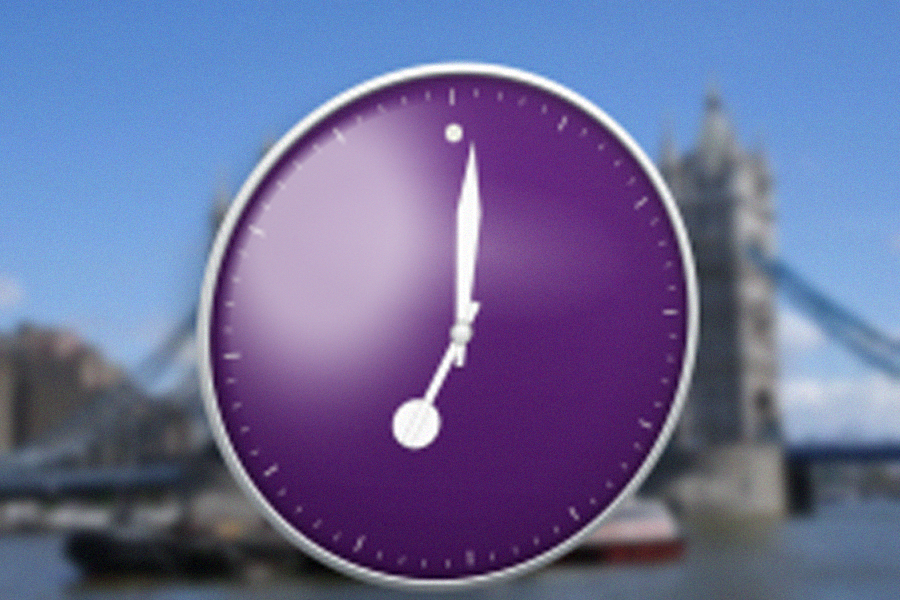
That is **7:01**
